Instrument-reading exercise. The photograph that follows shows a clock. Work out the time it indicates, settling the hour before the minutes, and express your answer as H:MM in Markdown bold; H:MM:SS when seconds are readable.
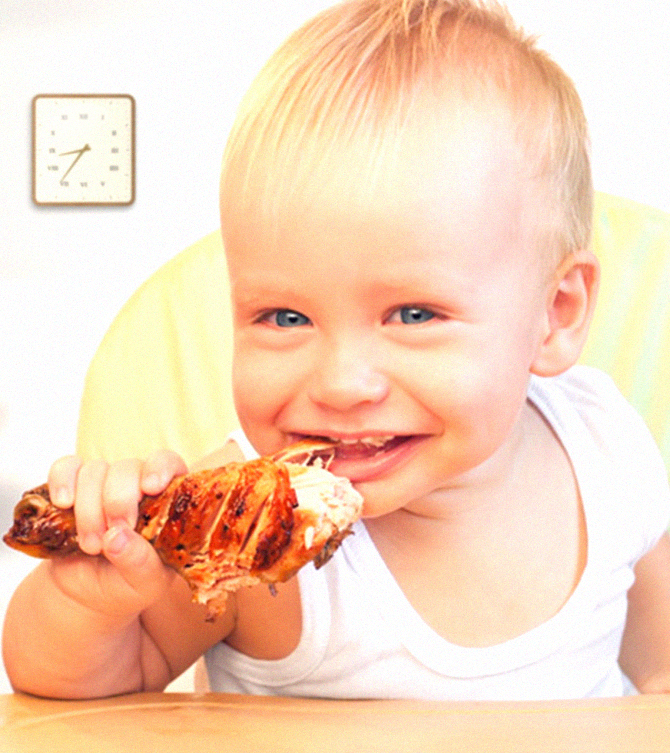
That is **8:36**
